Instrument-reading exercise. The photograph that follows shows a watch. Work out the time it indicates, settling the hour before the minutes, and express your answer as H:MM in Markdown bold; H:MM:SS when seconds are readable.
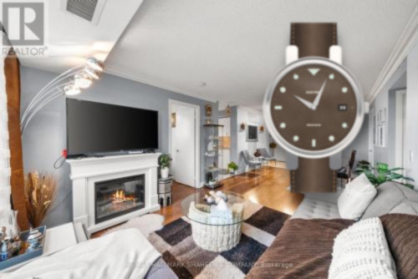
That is **10:04**
